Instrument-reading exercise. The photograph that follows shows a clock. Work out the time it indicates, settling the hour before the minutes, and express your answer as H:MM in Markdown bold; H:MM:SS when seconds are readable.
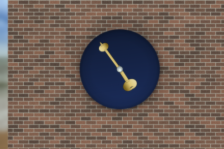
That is **4:54**
